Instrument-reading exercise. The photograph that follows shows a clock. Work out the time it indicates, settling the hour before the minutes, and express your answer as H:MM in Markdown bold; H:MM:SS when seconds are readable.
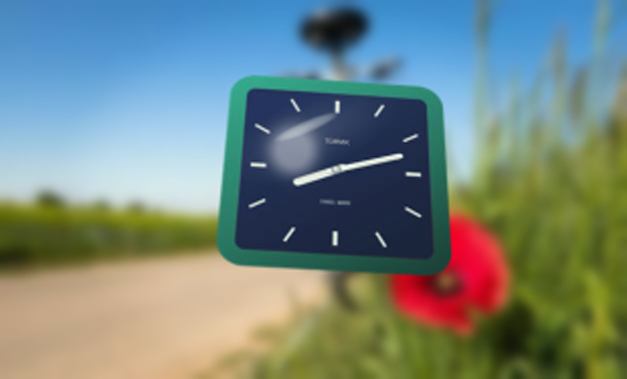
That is **8:12**
